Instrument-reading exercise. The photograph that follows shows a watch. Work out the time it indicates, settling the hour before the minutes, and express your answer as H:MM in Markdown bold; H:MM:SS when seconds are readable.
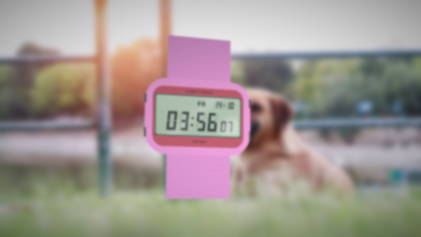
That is **3:56**
